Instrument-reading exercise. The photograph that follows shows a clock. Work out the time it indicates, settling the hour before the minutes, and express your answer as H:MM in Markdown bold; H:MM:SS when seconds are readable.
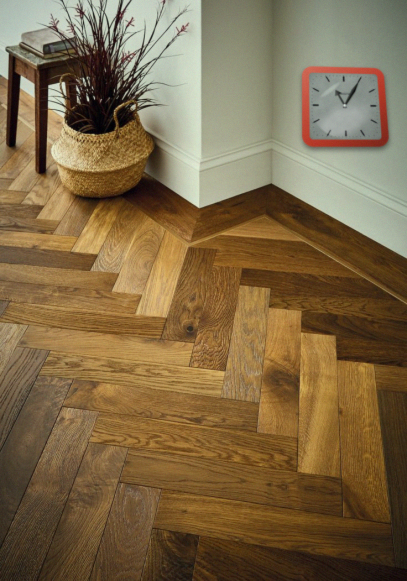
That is **11:05**
